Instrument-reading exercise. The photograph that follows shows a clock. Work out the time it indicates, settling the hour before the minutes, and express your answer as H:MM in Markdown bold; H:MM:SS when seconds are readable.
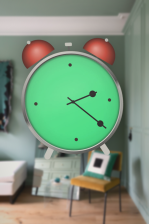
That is **2:22**
